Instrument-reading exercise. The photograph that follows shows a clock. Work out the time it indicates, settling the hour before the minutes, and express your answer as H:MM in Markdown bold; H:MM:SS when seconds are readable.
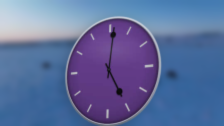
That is **5:01**
